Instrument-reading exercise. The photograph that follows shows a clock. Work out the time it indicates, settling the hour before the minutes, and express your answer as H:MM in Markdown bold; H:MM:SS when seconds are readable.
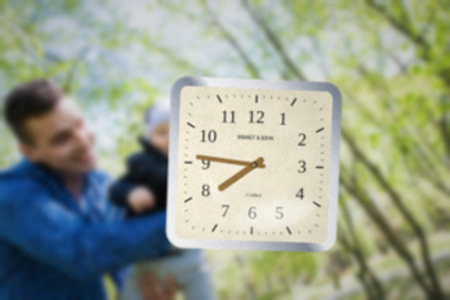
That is **7:46**
